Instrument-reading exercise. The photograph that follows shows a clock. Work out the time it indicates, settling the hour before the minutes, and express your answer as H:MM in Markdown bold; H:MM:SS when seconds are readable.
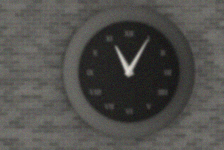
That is **11:05**
